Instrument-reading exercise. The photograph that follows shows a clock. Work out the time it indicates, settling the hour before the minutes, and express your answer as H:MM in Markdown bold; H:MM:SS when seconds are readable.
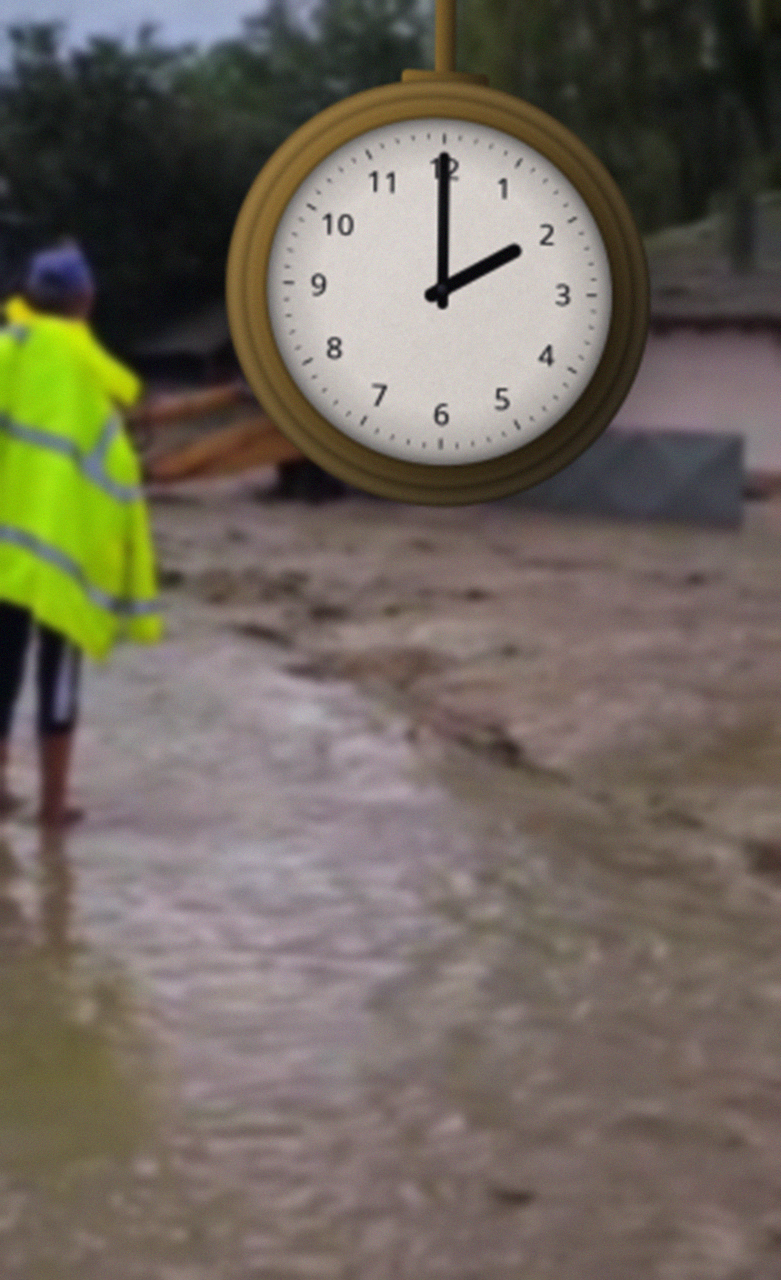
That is **2:00**
